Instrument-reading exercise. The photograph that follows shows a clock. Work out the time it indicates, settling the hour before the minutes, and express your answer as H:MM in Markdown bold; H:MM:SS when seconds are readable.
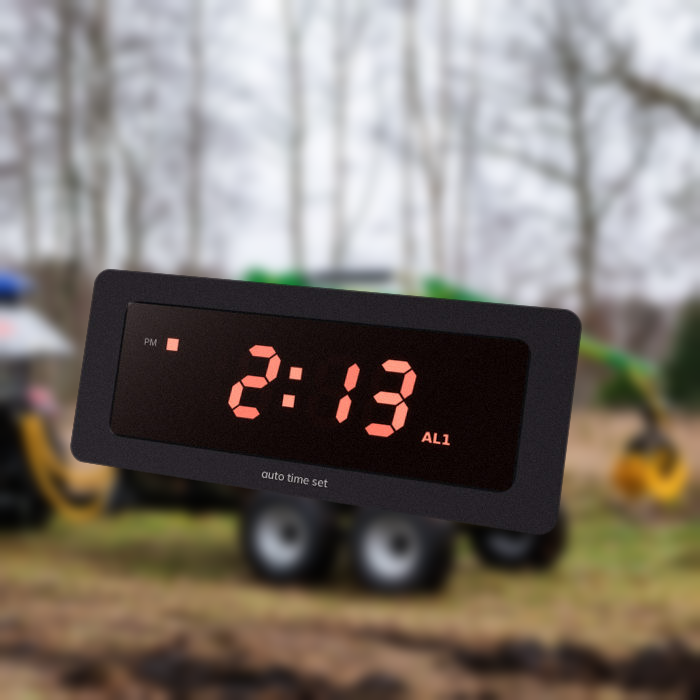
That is **2:13**
